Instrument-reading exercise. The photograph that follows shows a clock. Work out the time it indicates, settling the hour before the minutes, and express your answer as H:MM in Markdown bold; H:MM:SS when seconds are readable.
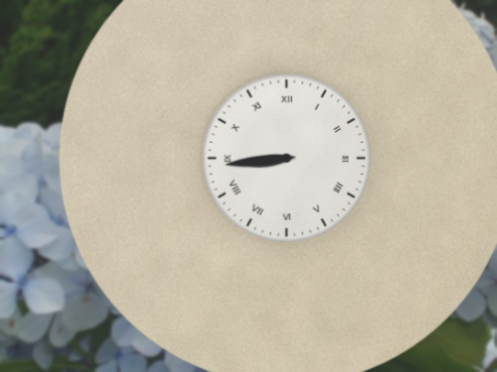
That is **8:44**
